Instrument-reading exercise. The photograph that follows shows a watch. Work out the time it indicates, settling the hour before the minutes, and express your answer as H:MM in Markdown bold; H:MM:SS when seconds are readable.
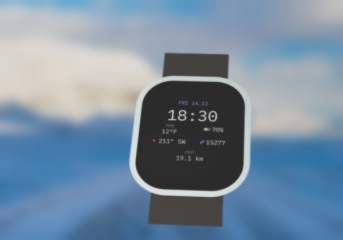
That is **18:30**
